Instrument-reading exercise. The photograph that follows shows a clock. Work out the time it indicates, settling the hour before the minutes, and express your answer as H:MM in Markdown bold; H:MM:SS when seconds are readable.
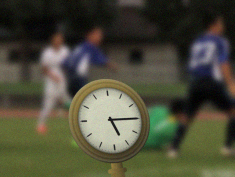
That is **5:15**
